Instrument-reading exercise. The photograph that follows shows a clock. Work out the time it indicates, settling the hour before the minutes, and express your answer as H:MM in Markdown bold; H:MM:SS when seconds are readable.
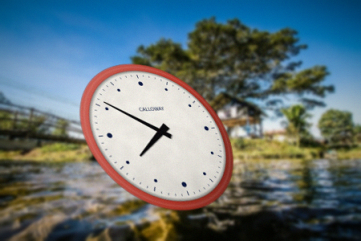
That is **7:51**
